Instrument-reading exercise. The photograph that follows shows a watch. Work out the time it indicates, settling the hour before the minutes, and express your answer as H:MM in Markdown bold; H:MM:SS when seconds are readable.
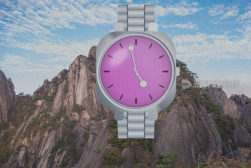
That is **4:58**
